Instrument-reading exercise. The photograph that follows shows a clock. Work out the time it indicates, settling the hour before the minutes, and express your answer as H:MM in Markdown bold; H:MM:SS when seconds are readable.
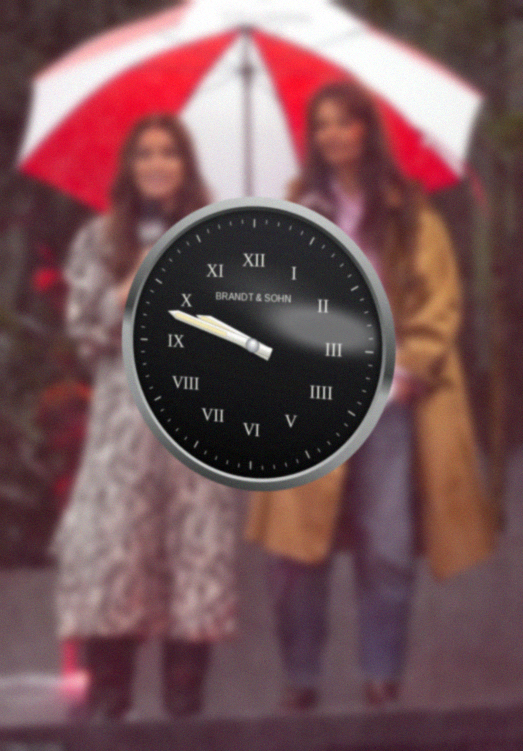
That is **9:48**
